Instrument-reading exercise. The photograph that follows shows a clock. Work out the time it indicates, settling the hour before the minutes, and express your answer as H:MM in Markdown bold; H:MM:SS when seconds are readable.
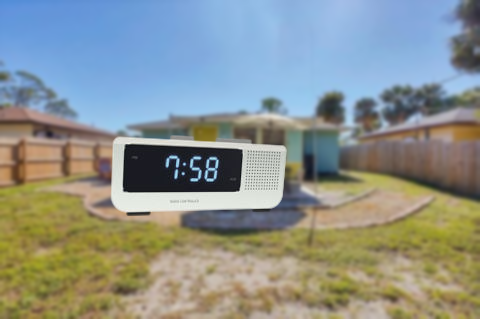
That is **7:58**
